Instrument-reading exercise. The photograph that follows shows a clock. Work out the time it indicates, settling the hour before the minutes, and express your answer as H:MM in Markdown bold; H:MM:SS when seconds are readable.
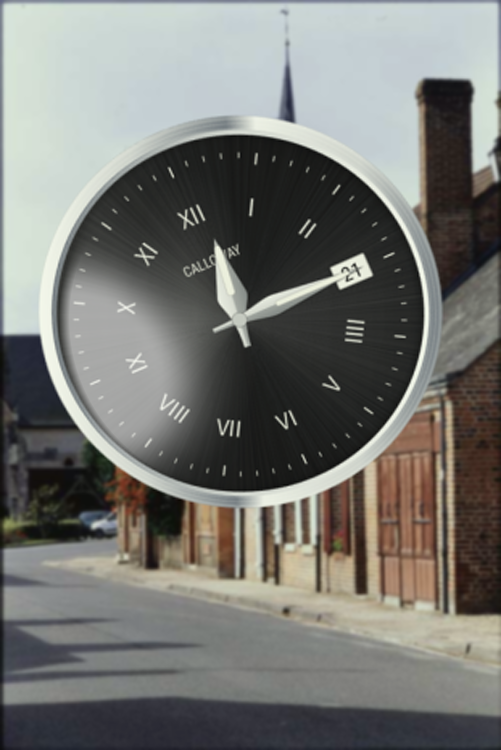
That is **12:15**
